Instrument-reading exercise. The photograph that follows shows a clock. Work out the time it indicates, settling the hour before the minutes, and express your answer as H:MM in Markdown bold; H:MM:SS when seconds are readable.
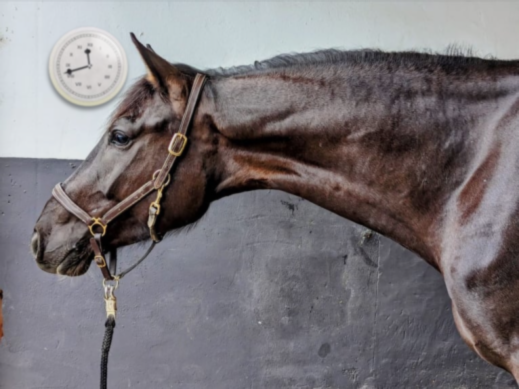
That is **11:42**
